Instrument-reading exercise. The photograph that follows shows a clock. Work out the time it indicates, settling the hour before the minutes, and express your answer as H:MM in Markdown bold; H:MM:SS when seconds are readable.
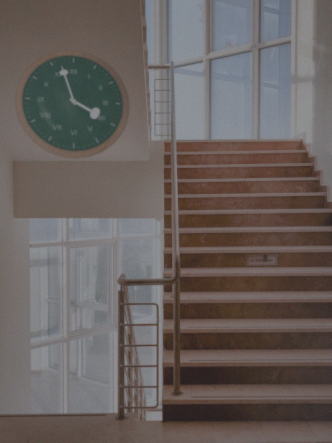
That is **3:57**
